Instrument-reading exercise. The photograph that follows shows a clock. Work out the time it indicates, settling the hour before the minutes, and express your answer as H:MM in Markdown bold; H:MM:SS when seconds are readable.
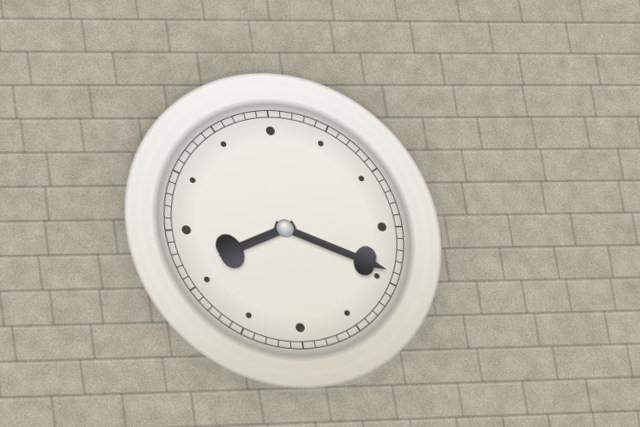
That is **8:19**
